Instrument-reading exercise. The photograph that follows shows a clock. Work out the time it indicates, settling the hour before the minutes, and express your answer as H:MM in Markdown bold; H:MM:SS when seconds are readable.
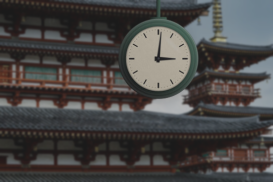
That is **3:01**
